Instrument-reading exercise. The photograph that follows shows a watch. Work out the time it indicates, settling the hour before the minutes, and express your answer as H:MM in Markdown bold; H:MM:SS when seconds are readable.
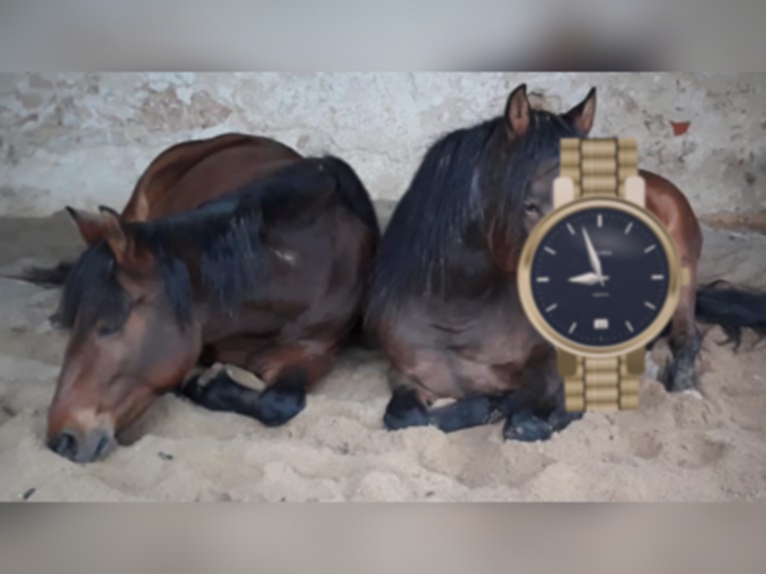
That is **8:57**
